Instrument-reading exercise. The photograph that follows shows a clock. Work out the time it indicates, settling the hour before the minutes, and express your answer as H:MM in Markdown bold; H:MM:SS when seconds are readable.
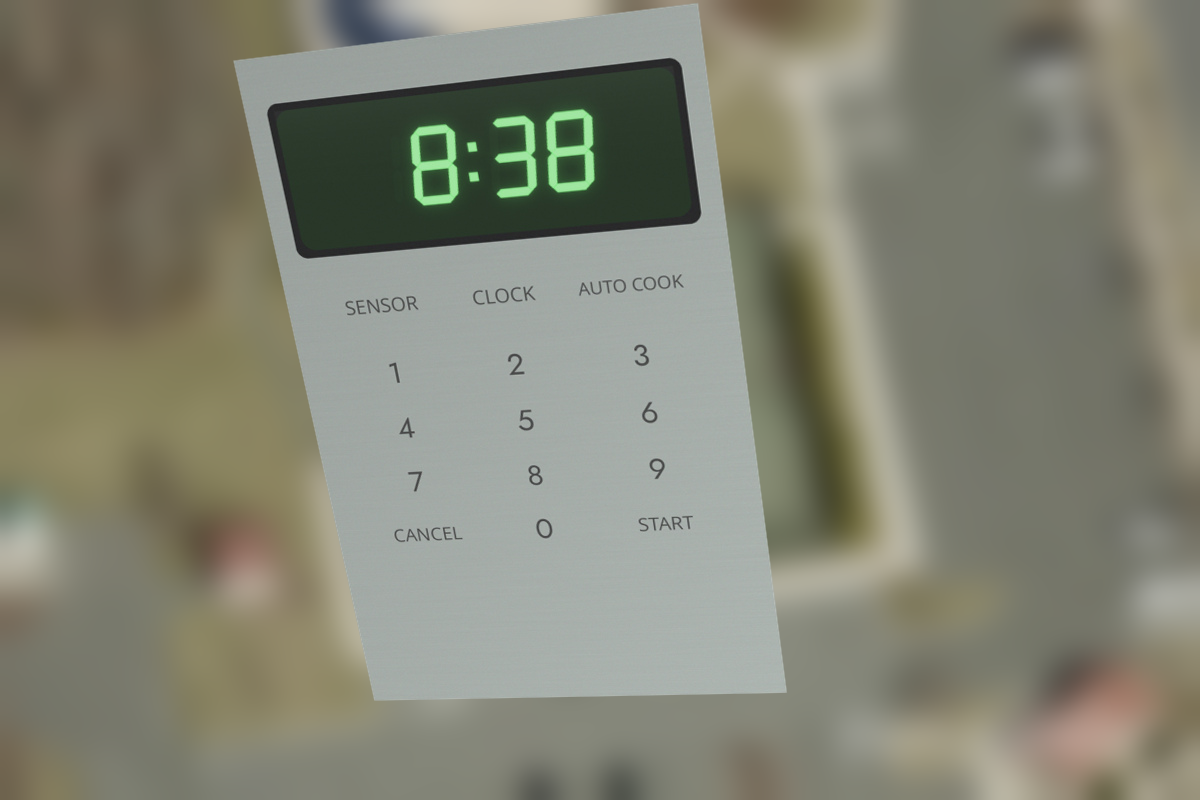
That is **8:38**
